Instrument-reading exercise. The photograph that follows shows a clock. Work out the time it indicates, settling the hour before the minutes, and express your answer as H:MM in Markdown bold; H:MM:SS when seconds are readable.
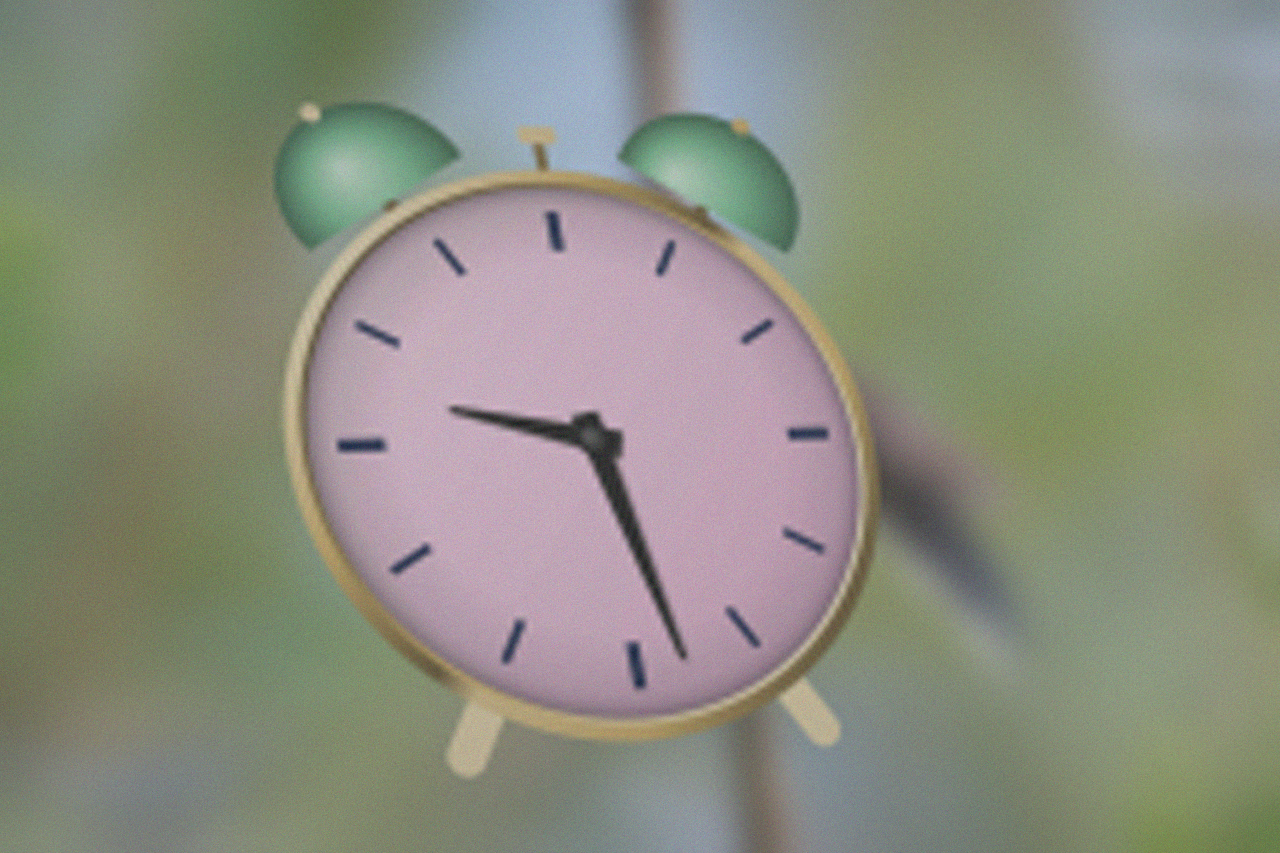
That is **9:28**
